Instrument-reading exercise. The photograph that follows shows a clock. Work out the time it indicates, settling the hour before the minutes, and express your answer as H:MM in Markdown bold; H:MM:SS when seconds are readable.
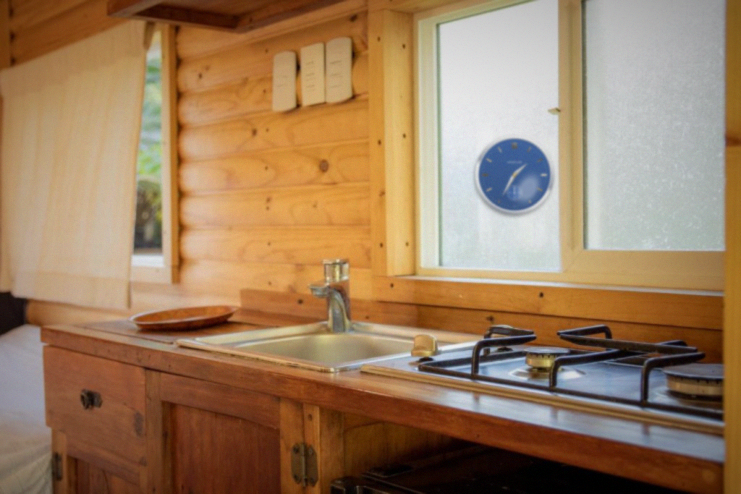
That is **1:35**
